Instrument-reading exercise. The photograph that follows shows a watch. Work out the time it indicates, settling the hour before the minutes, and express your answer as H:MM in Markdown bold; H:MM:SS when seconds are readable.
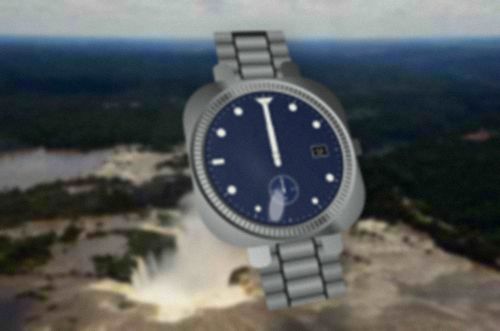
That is **12:00**
